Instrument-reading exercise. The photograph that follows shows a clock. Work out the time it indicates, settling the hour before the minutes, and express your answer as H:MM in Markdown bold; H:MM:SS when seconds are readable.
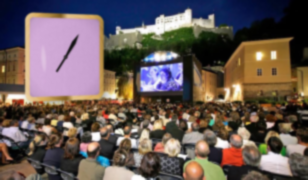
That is **7:05**
